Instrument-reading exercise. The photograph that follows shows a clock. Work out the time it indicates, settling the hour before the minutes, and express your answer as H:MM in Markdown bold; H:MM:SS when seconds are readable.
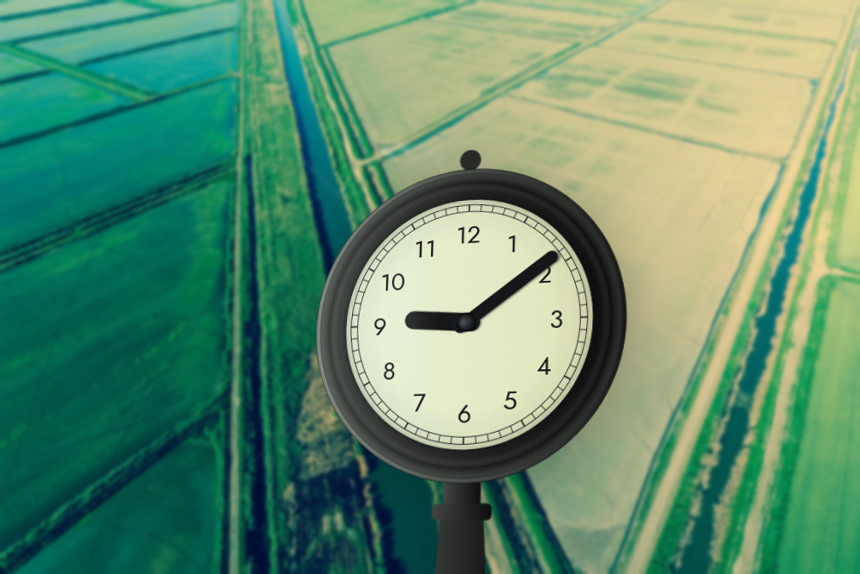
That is **9:09**
